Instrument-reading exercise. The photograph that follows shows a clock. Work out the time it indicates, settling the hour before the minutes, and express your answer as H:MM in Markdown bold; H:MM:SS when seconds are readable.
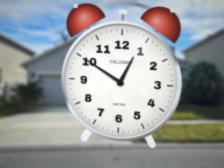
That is **12:50**
